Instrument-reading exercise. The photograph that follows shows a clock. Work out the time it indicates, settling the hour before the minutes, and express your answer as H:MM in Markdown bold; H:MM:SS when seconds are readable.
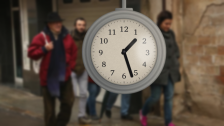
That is **1:27**
